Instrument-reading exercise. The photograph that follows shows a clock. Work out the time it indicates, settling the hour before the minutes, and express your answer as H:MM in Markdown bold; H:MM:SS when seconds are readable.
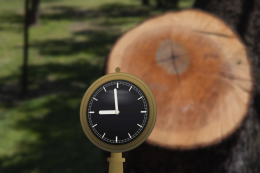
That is **8:59**
